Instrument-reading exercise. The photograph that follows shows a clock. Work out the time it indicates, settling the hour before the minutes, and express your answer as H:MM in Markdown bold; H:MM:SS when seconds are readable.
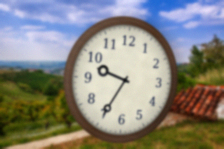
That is **9:35**
